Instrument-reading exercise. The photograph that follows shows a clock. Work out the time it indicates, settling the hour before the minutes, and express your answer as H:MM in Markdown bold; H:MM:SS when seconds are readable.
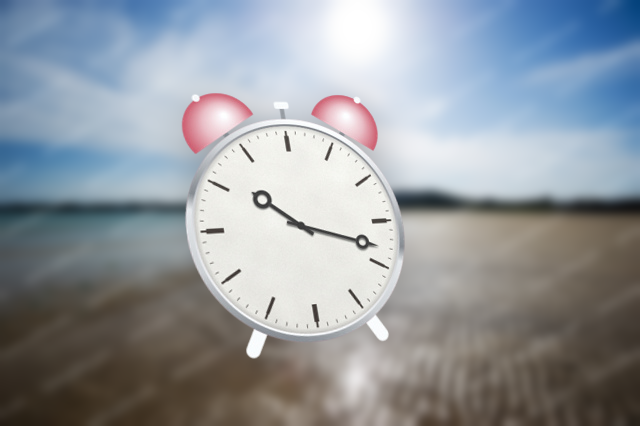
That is **10:18**
